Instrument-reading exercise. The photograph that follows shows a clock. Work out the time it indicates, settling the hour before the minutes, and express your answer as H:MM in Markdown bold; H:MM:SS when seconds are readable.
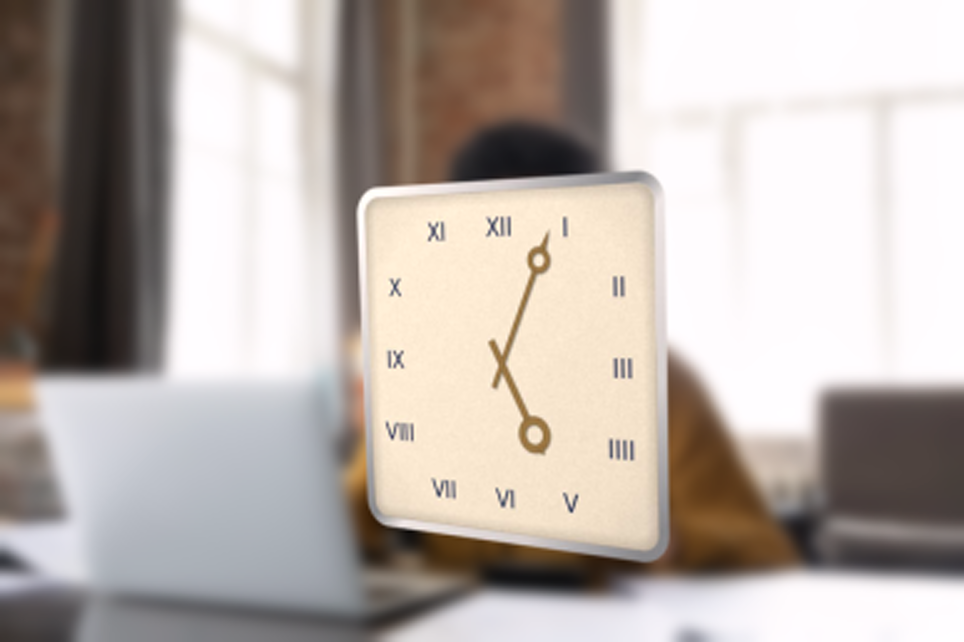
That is **5:04**
